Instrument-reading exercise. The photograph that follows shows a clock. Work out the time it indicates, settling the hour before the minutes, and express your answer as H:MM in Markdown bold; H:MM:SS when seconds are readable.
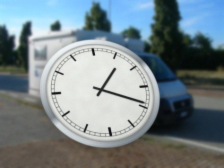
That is **1:19**
